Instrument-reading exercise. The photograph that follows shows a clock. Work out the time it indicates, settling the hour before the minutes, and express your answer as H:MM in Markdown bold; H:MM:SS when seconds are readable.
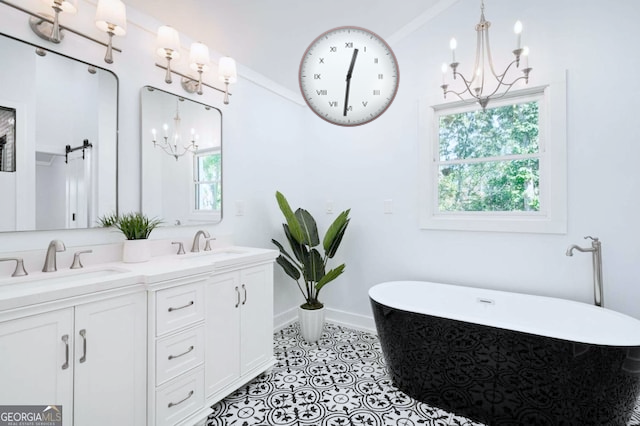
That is **12:31**
